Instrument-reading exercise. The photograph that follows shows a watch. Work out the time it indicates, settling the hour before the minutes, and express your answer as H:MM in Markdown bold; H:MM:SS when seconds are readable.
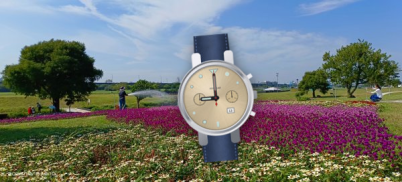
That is **9:00**
